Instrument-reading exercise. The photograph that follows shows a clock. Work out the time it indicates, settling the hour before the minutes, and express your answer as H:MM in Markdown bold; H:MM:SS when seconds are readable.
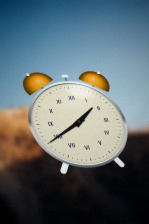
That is **1:40**
